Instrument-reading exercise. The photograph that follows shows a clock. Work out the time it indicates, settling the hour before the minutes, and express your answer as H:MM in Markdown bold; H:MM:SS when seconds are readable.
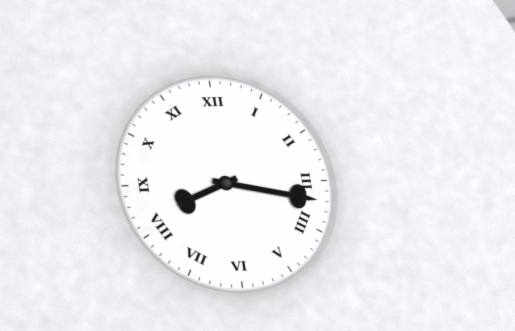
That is **8:17**
